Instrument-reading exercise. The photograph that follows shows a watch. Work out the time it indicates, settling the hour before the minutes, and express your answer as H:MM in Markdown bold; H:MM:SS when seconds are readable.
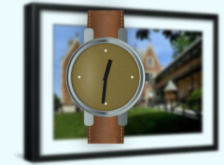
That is **12:31**
